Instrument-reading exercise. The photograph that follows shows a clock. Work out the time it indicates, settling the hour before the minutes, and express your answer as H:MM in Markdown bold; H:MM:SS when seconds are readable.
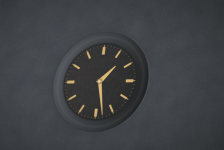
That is **1:28**
